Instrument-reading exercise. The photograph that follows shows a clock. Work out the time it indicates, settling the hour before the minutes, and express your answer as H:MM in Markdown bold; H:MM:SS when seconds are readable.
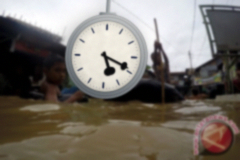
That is **5:19**
